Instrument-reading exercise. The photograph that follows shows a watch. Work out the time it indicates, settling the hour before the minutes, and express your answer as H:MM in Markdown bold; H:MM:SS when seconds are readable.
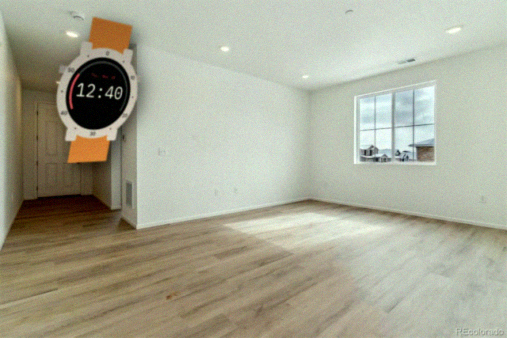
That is **12:40**
